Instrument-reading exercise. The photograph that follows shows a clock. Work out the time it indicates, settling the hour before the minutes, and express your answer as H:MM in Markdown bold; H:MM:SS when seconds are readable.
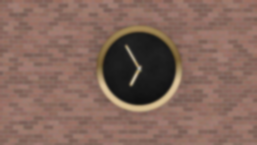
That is **6:55**
